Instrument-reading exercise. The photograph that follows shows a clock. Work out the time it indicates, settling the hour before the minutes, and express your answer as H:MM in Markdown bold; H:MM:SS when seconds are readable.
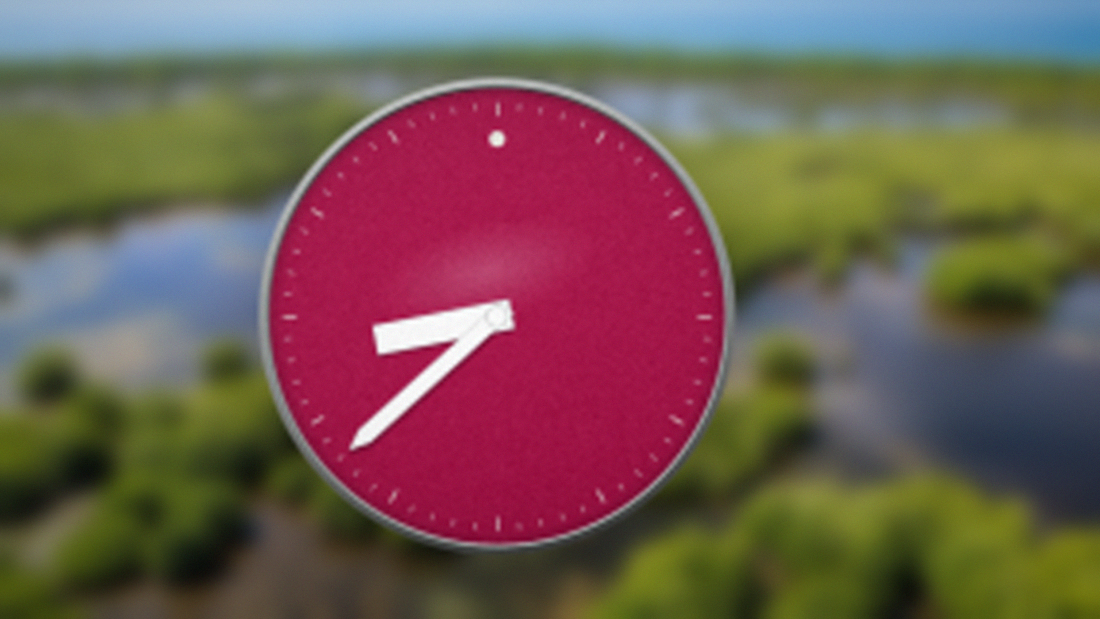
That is **8:38**
